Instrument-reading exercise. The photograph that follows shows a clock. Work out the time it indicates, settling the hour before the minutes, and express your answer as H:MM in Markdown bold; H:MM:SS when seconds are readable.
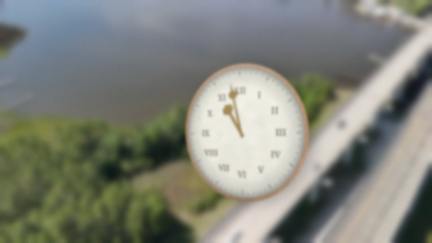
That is **10:58**
